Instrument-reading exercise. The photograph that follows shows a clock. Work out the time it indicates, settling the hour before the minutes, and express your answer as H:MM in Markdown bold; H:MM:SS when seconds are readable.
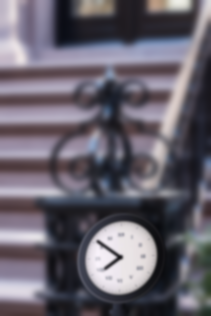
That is **7:51**
